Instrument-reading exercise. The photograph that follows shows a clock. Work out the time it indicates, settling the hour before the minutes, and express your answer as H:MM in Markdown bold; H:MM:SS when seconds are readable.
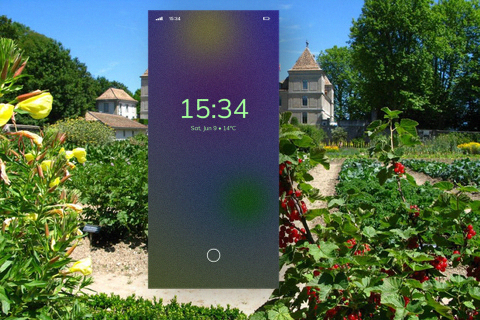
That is **15:34**
